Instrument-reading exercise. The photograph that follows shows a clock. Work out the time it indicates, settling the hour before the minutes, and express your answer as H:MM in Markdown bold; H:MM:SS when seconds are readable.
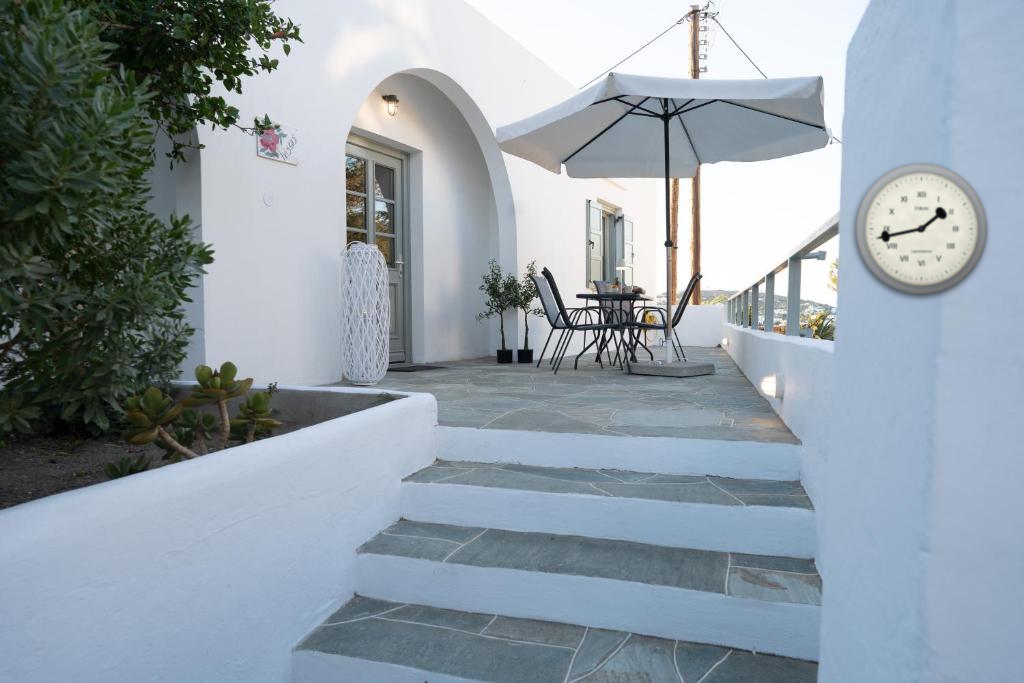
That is **1:43**
